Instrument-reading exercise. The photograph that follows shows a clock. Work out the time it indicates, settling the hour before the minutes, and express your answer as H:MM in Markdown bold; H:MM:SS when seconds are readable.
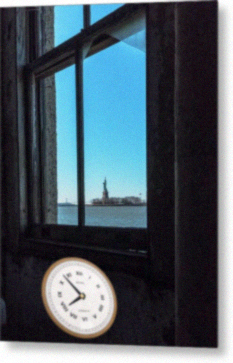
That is **7:53**
